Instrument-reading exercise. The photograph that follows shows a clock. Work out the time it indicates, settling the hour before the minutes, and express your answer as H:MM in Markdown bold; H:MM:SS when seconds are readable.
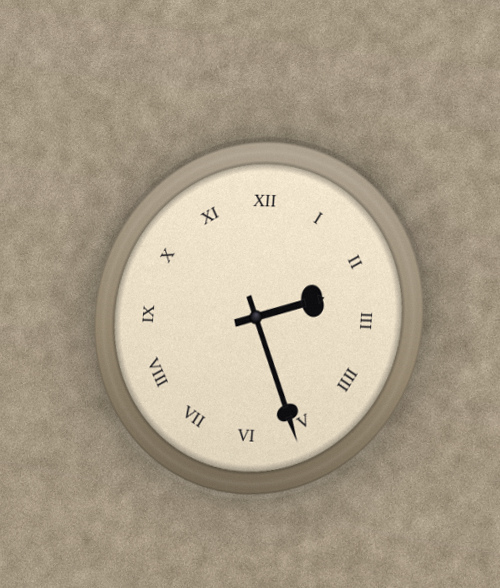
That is **2:26**
